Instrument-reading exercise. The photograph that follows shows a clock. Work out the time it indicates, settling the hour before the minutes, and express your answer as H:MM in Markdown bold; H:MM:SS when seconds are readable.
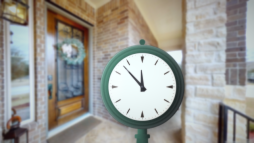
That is **11:53**
